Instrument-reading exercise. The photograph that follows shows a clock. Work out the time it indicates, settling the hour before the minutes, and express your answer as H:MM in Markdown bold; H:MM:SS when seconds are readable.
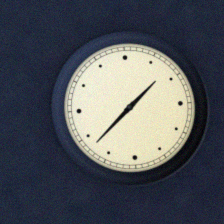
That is **1:38**
